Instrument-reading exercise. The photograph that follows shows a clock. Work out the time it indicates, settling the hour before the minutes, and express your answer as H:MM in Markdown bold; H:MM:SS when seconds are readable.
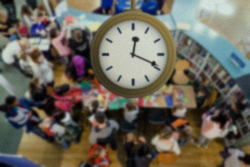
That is **12:19**
